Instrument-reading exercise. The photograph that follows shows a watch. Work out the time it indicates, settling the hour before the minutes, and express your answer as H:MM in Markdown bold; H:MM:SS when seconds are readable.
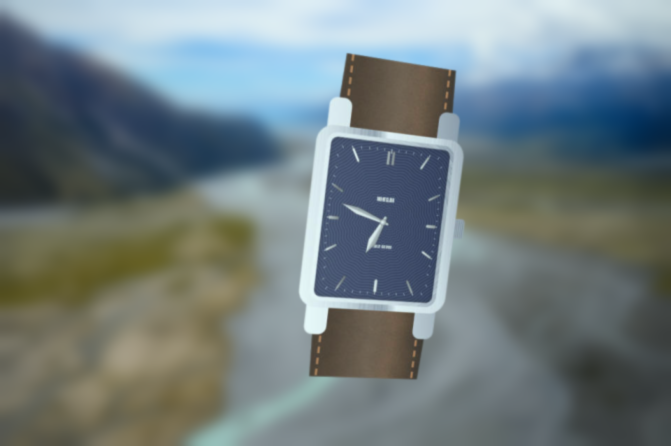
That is **6:48**
